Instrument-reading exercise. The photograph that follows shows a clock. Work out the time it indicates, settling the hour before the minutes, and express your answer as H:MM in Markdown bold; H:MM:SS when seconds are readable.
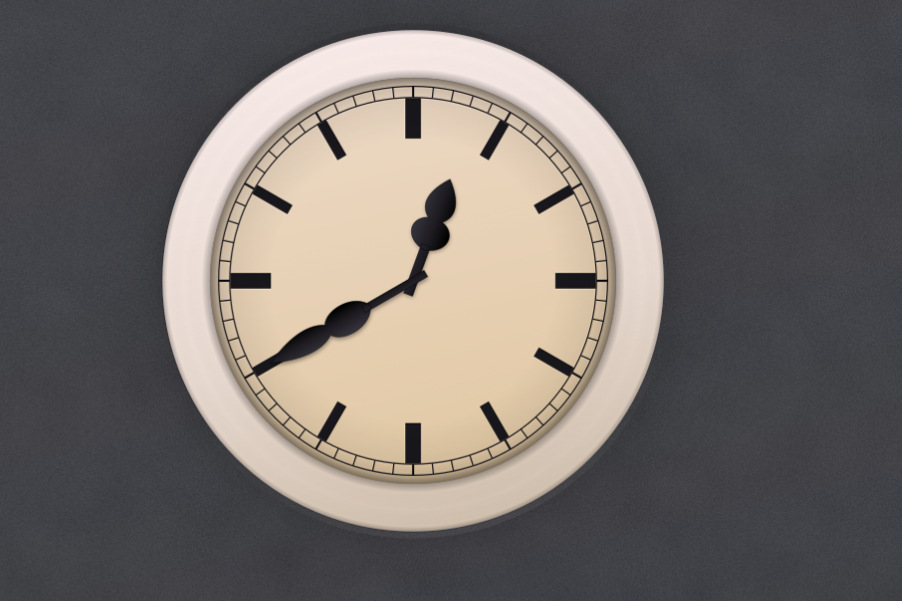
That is **12:40**
